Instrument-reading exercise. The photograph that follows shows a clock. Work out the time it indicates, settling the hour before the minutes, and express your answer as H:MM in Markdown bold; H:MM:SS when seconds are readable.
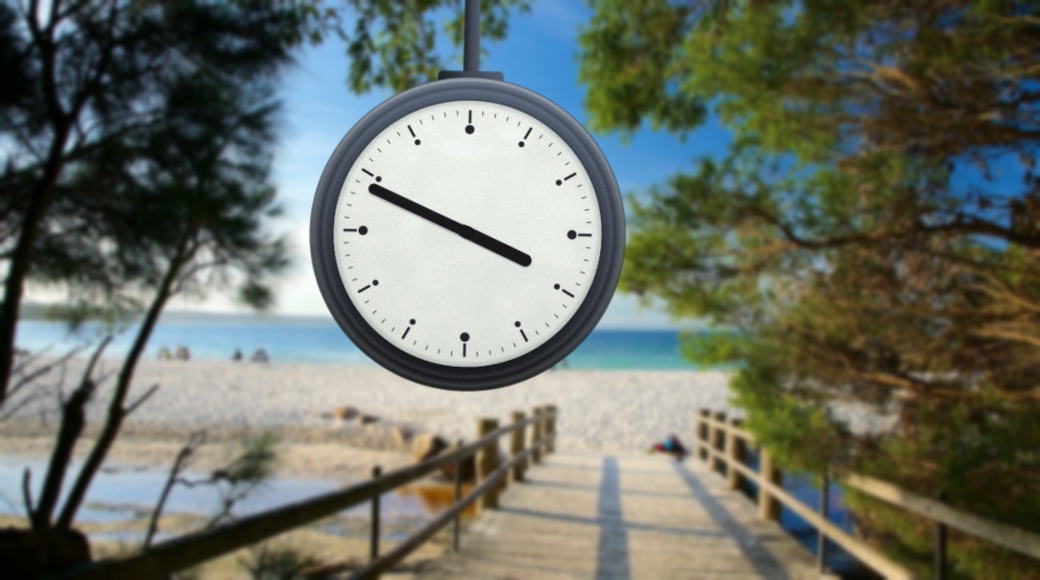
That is **3:49**
